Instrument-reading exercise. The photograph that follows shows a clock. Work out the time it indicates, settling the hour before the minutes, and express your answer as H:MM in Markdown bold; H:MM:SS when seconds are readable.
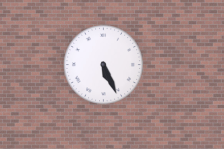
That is **5:26**
